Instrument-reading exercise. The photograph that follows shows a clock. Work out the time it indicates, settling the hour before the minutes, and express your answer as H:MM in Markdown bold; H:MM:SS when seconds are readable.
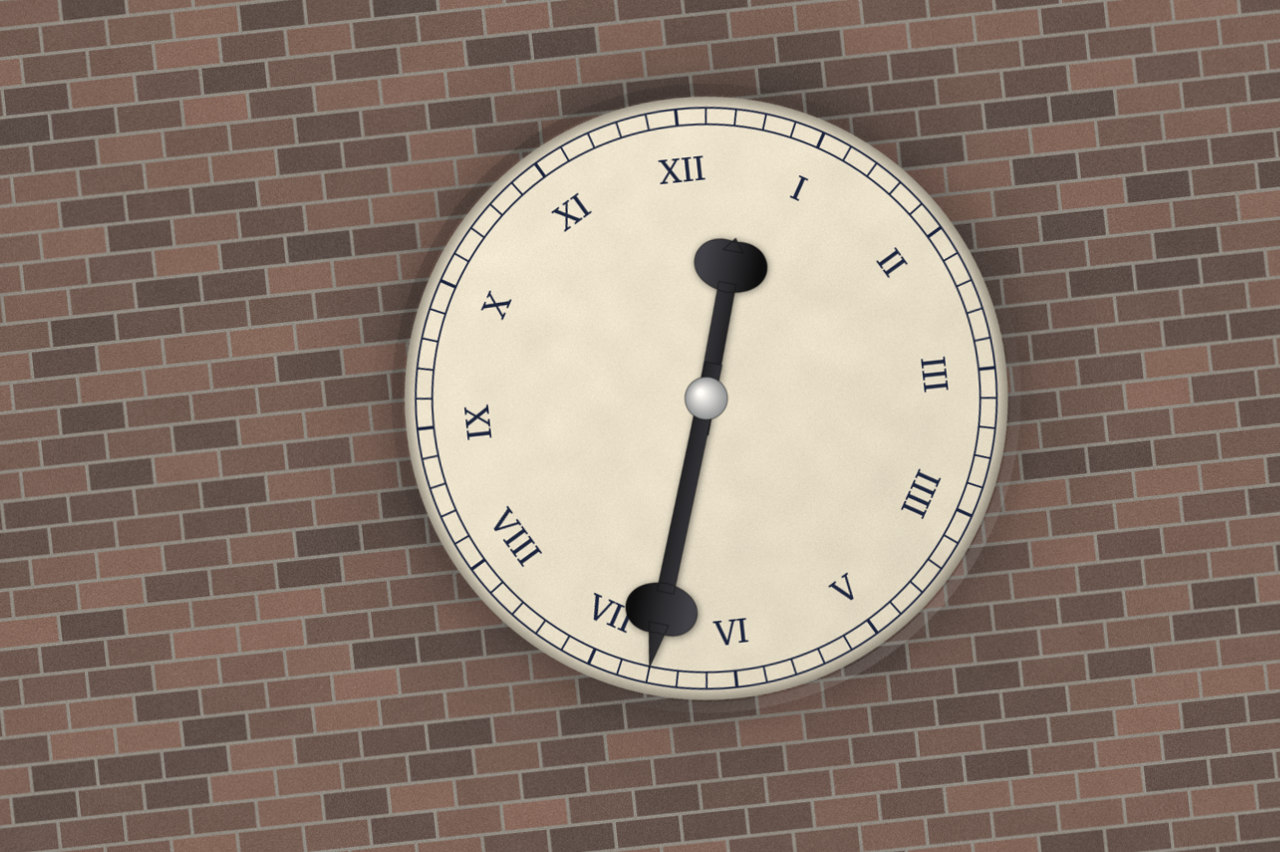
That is **12:33**
